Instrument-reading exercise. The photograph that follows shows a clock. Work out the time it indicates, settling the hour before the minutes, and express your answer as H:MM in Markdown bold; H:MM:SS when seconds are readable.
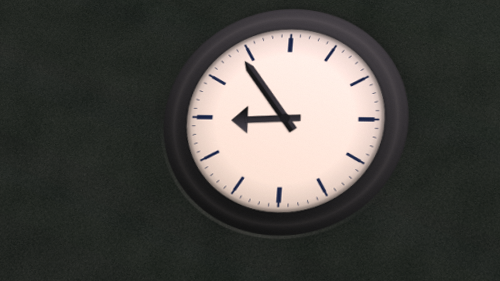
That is **8:54**
